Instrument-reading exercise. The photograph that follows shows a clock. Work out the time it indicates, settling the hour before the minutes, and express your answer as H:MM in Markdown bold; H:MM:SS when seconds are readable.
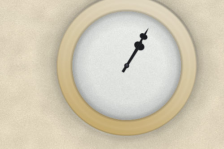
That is **1:05**
